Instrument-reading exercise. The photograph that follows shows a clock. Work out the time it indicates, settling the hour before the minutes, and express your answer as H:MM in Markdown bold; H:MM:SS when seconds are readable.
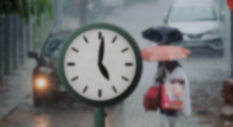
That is **5:01**
